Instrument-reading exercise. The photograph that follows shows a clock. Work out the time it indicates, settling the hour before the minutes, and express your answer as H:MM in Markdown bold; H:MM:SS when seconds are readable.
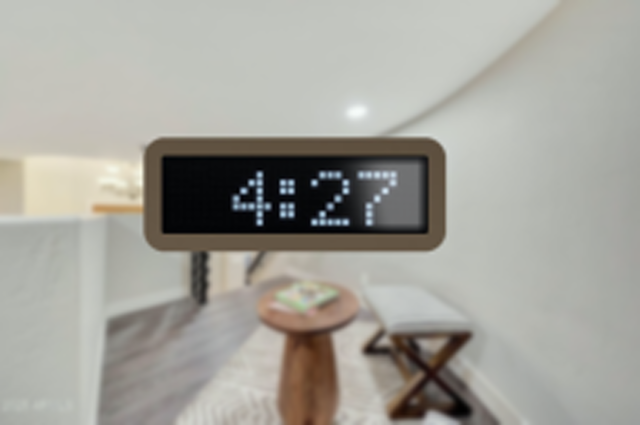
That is **4:27**
